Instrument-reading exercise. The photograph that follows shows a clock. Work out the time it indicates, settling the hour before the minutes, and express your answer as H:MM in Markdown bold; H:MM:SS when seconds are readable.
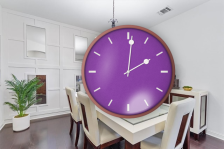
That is **2:01**
